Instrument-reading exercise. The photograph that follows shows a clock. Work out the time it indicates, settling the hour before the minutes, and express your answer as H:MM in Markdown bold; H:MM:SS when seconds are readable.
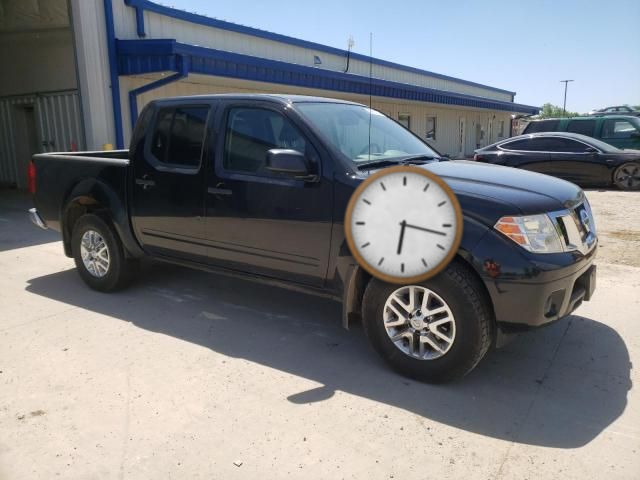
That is **6:17**
